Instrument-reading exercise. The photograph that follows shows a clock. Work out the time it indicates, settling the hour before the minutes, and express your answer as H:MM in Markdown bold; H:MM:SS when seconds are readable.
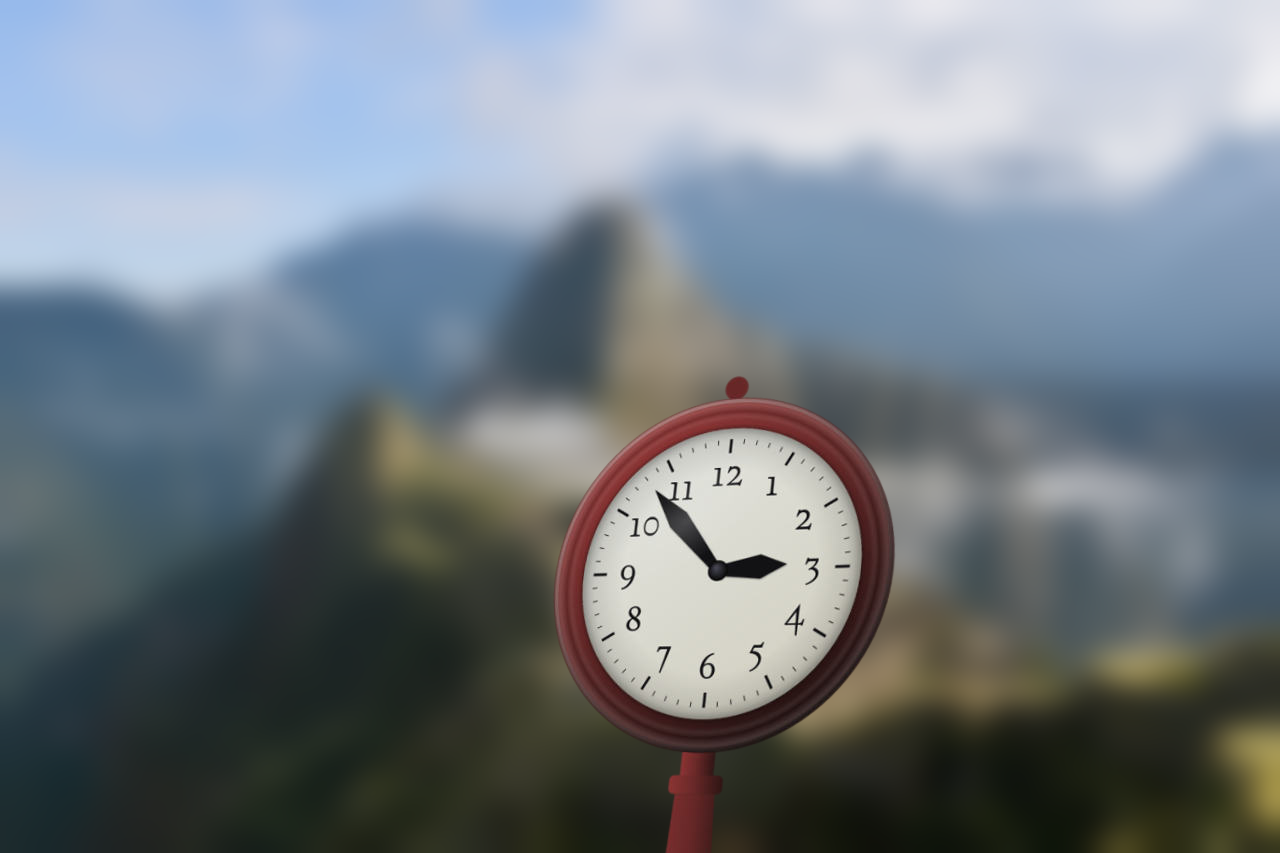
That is **2:53**
